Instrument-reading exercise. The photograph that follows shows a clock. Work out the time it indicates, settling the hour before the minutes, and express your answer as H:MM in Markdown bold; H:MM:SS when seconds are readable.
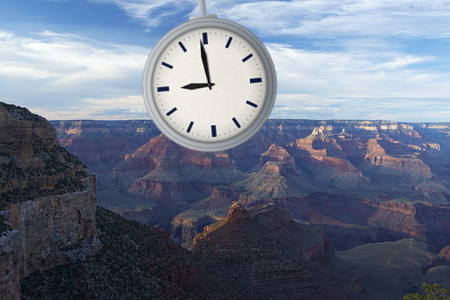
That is **8:59**
